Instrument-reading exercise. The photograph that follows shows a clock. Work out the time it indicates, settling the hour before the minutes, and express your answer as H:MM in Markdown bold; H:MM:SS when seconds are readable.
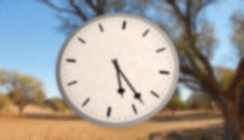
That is **5:23**
